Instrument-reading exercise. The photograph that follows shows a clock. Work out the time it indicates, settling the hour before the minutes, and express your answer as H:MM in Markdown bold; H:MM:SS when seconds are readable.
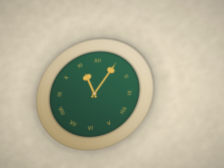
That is **11:05**
